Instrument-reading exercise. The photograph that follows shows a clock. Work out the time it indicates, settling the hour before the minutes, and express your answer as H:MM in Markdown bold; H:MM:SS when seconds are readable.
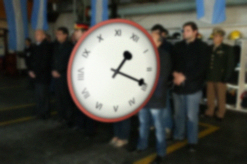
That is **12:14**
